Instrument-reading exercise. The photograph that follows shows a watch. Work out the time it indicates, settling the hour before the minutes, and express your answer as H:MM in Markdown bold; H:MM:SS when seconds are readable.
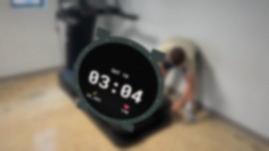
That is **3:04**
